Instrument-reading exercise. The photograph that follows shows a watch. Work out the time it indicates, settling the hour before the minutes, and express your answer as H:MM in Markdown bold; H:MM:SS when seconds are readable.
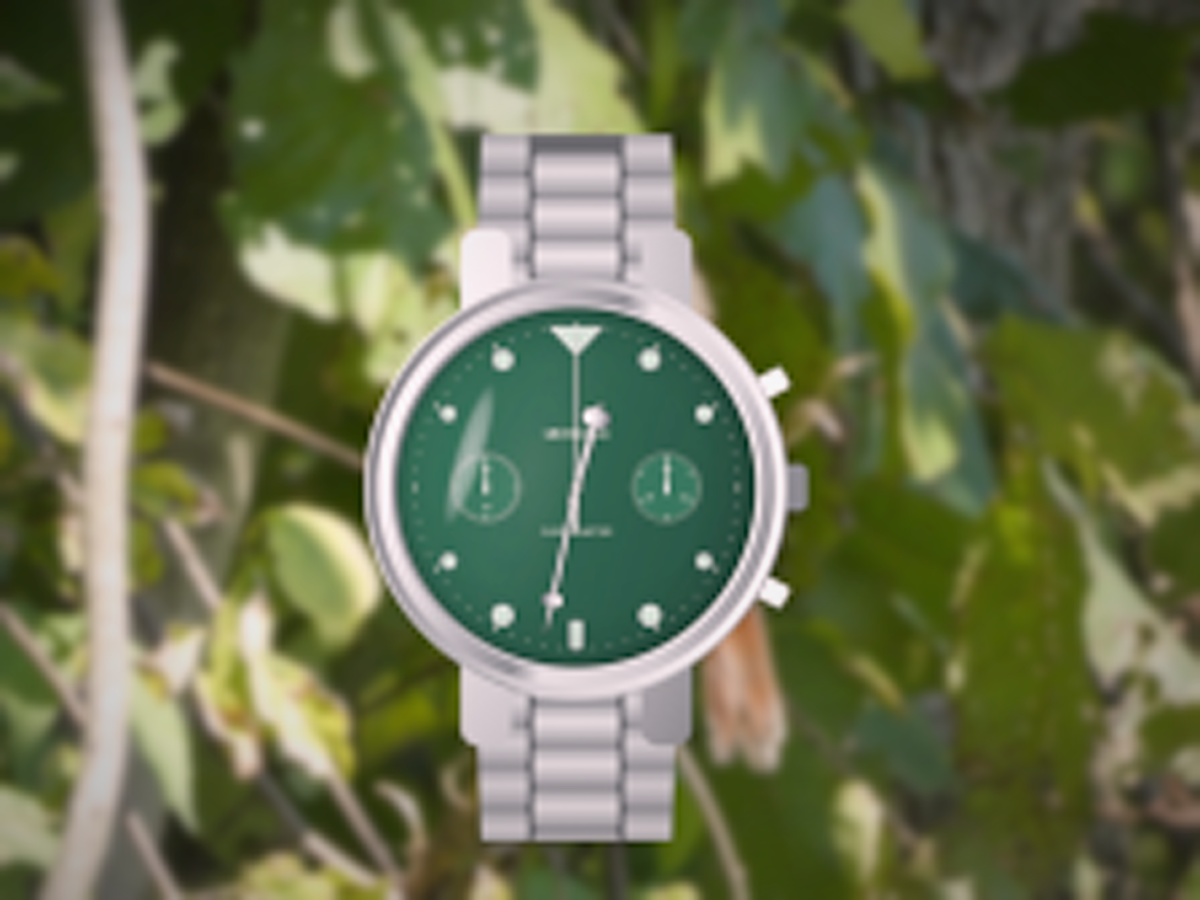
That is **12:32**
